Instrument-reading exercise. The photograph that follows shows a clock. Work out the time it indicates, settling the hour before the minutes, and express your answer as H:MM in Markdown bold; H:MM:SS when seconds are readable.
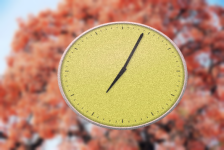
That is **7:04**
